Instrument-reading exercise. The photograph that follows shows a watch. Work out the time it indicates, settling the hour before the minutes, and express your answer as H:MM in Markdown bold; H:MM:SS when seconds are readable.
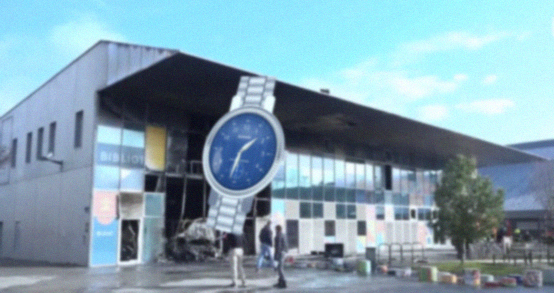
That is **1:32**
